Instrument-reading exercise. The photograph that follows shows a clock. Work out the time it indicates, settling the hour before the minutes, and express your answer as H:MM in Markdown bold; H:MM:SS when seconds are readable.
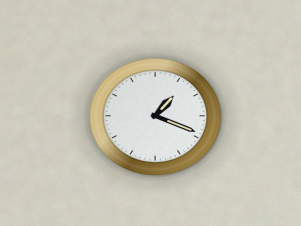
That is **1:19**
